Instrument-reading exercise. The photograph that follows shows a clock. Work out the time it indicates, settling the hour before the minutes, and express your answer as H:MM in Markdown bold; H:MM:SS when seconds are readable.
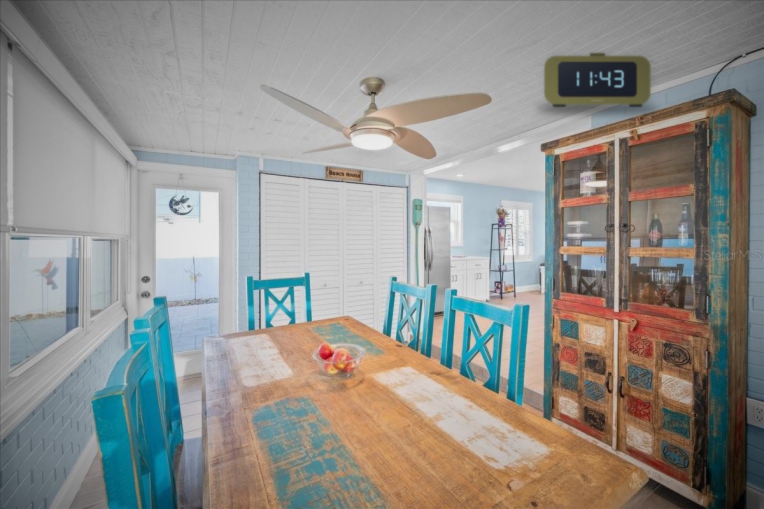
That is **11:43**
